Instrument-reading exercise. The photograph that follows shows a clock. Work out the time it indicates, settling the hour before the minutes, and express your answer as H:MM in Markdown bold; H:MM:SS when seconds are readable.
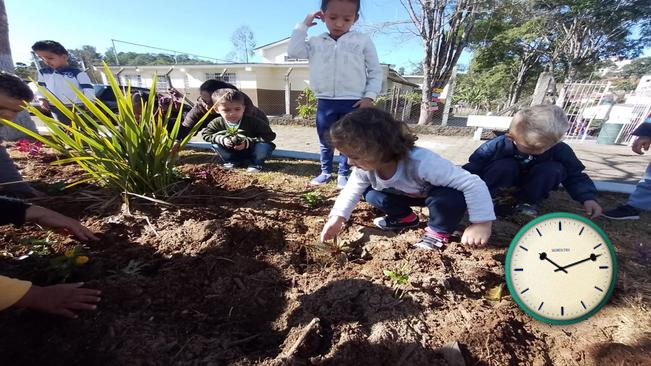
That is **10:12**
